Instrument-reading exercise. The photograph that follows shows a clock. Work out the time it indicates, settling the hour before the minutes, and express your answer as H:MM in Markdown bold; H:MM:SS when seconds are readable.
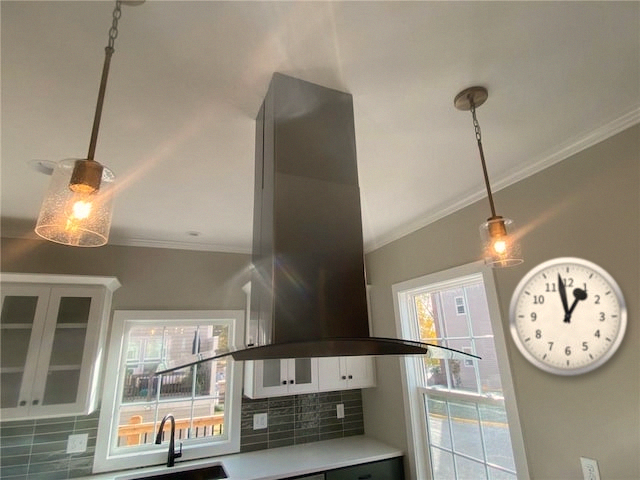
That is **12:58**
